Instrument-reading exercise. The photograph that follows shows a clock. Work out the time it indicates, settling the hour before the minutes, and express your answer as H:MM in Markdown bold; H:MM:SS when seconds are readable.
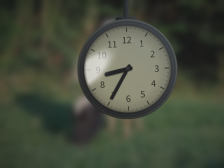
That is **8:35**
